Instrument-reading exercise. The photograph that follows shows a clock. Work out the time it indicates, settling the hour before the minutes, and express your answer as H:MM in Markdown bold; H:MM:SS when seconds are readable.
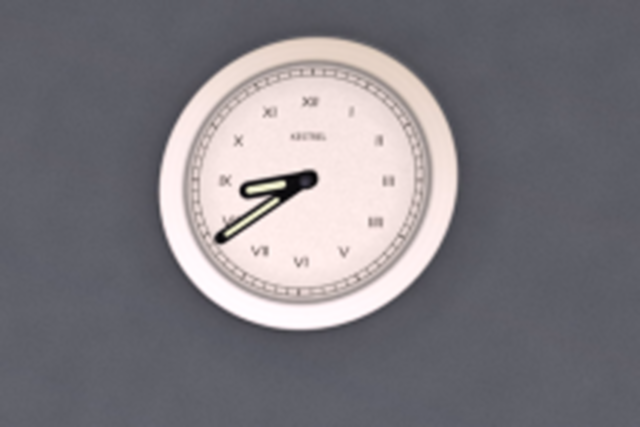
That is **8:39**
